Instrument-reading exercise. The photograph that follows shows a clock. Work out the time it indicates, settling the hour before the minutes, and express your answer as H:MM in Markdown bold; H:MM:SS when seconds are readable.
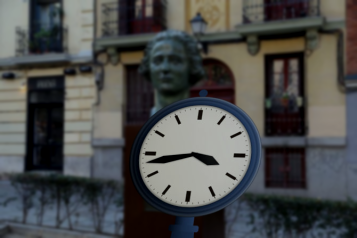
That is **3:43**
